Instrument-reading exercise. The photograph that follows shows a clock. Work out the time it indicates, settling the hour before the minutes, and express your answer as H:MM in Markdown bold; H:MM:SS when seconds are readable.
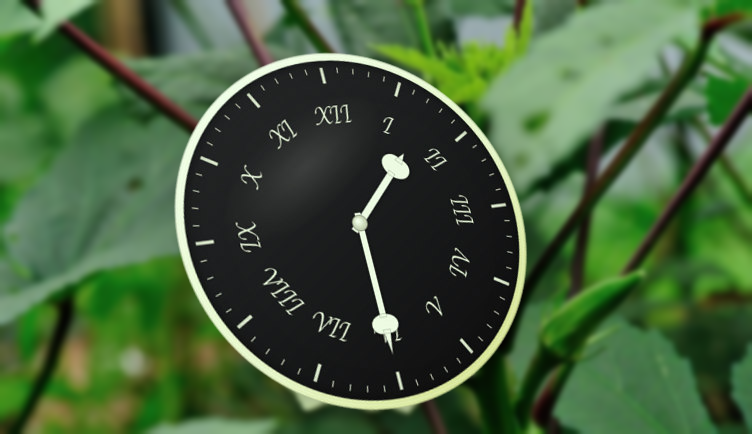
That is **1:30**
